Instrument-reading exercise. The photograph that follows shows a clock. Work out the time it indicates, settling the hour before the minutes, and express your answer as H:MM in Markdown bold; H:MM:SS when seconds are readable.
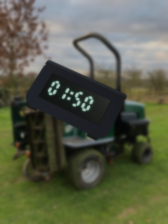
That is **1:50**
